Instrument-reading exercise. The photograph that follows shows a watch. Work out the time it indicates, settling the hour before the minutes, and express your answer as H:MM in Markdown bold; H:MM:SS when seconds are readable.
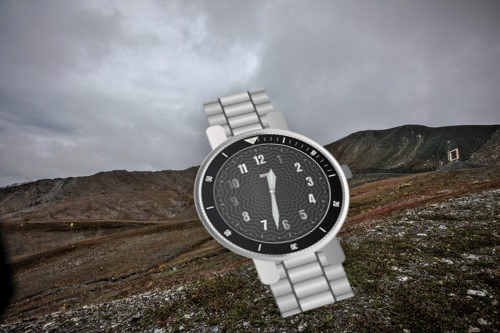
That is **12:32**
